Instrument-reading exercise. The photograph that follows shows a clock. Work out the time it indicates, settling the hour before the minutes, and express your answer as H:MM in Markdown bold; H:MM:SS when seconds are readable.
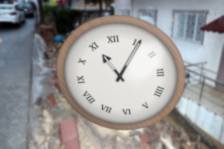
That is **11:06**
